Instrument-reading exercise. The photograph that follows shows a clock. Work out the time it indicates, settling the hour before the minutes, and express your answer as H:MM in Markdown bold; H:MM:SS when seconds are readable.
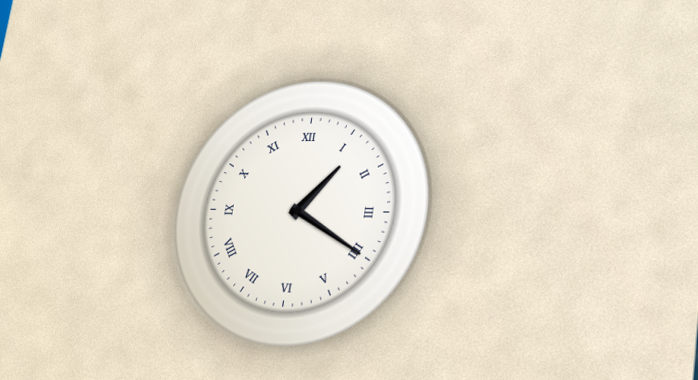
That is **1:20**
